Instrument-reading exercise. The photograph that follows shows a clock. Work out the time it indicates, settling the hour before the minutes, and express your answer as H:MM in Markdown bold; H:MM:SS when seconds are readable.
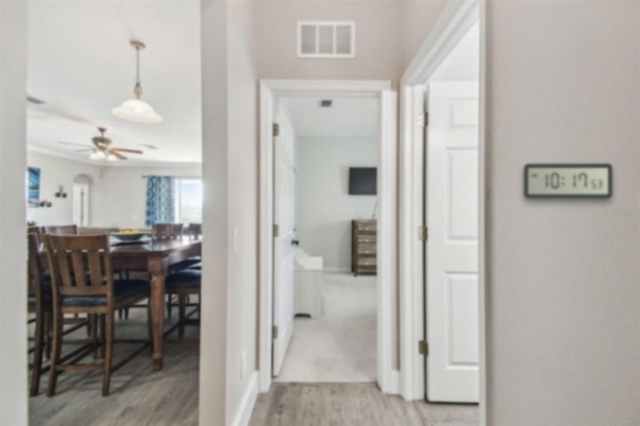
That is **10:17**
